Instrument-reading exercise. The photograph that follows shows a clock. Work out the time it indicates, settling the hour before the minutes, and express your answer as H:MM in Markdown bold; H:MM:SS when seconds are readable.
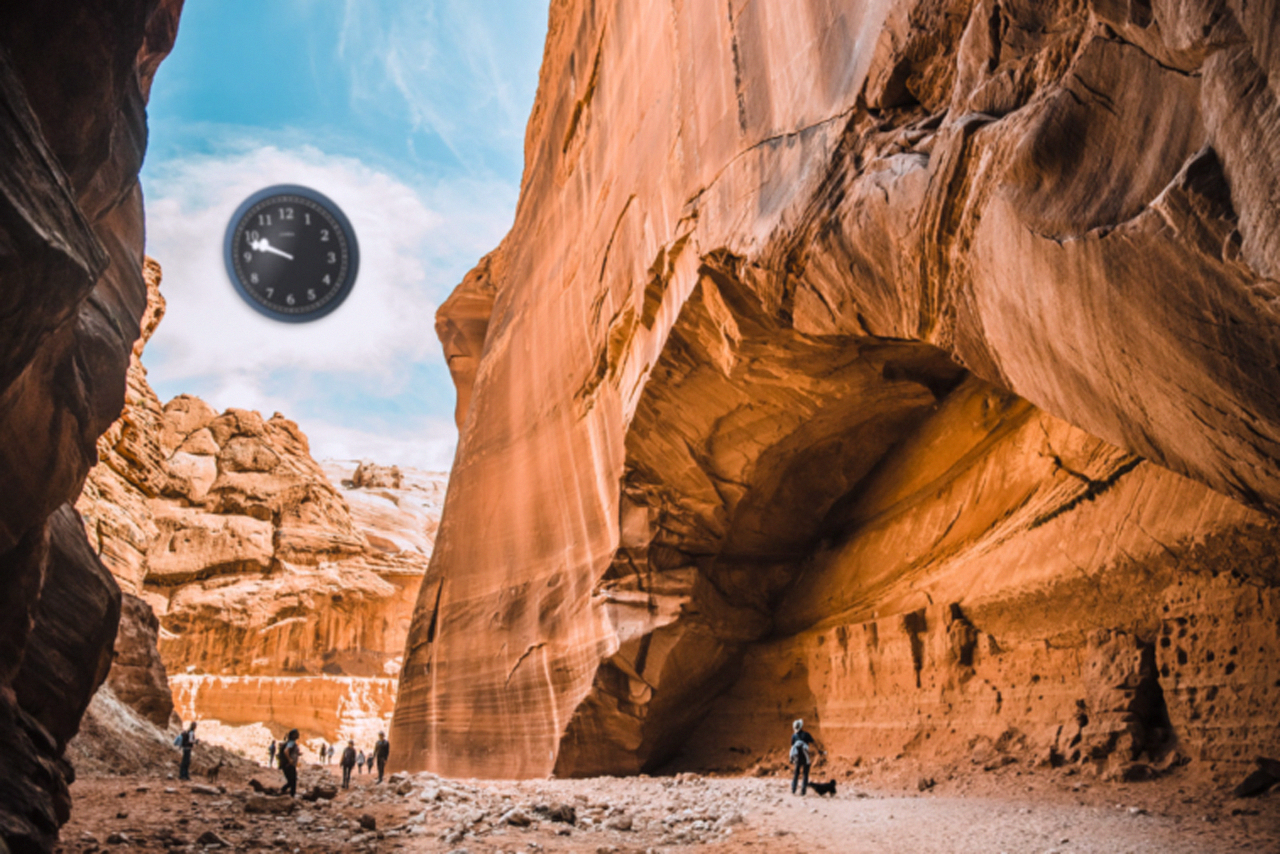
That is **9:48**
